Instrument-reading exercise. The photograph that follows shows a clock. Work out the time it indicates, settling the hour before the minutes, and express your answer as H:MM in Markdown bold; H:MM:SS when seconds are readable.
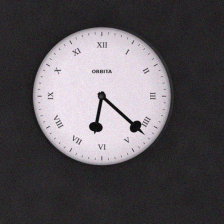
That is **6:22**
